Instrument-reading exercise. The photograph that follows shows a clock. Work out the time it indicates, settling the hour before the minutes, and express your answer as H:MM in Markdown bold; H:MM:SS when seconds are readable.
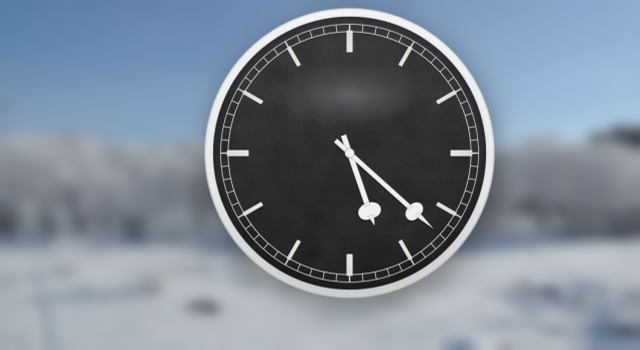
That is **5:22**
